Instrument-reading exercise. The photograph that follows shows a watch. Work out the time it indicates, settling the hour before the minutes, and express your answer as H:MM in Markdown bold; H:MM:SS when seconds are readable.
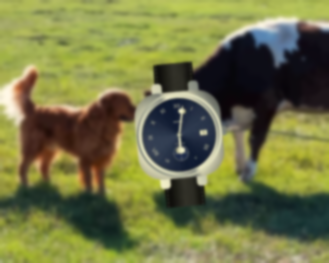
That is **6:02**
